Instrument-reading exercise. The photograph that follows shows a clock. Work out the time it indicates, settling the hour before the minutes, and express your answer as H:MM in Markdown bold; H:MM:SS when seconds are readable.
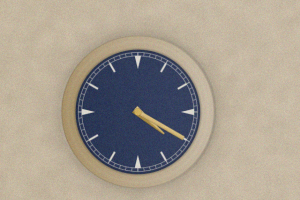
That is **4:20**
